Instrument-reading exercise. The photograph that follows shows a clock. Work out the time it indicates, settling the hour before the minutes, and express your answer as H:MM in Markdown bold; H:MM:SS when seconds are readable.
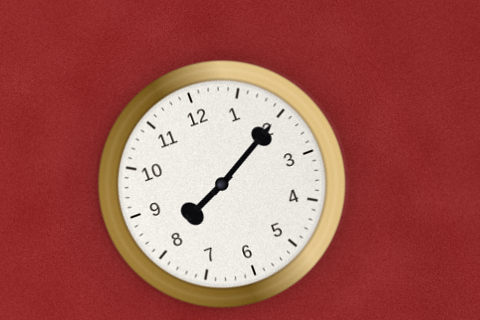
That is **8:10**
